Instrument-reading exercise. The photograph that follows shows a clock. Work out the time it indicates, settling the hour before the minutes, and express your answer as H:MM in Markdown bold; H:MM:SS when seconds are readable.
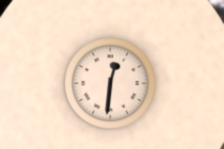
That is **12:31**
